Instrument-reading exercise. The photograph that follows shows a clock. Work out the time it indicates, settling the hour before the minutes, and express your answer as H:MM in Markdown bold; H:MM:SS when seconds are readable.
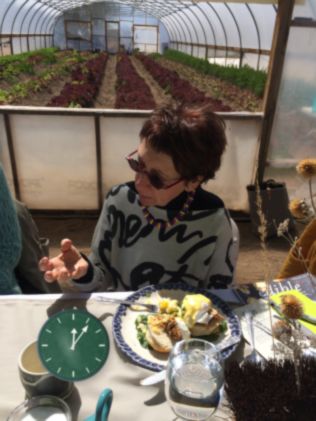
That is **12:06**
